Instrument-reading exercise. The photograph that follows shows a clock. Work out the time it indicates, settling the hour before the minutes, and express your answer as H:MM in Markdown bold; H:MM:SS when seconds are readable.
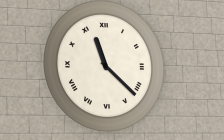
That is **11:22**
